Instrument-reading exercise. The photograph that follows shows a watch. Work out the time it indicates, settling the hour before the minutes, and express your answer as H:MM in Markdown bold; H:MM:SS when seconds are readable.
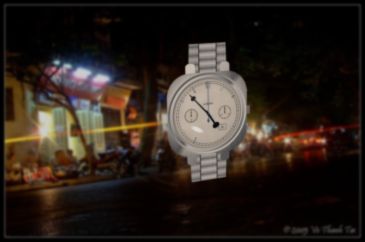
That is **4:53**
